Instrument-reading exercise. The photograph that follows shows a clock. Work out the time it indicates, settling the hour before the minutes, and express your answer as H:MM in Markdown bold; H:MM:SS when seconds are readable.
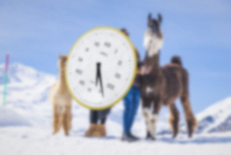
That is **5:24**
